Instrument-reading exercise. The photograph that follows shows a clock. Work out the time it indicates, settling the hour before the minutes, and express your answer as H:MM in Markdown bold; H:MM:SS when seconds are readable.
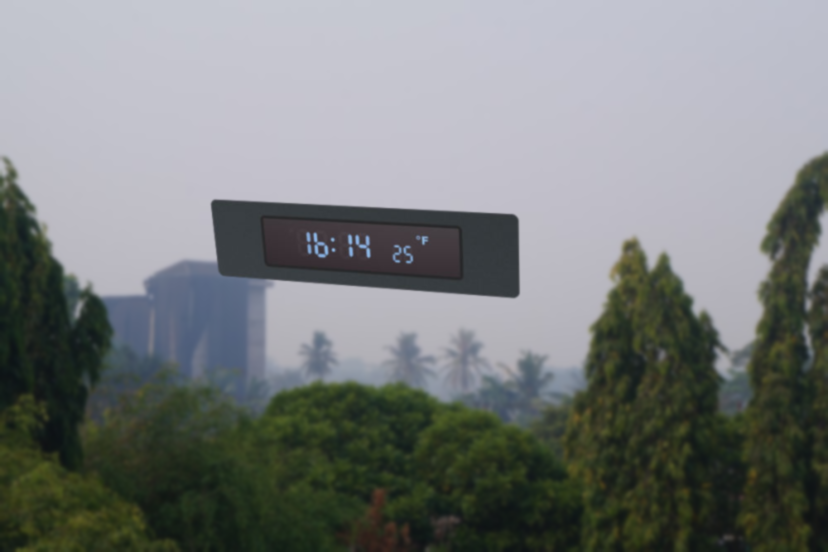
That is **16:14**
